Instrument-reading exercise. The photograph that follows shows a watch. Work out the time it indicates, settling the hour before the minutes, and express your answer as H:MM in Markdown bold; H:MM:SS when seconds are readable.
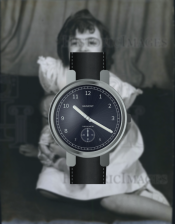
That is **10:20**
